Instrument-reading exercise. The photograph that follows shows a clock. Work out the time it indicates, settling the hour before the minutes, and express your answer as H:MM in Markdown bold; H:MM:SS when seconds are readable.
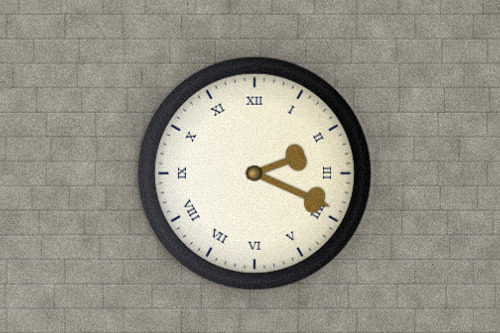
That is **2:19**
